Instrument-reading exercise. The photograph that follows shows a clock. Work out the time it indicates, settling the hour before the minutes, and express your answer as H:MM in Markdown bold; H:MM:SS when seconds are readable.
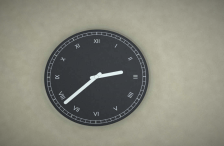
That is **2:38**
